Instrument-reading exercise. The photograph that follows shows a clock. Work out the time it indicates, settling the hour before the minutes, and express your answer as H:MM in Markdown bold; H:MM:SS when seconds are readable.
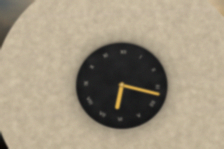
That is **6:17**
